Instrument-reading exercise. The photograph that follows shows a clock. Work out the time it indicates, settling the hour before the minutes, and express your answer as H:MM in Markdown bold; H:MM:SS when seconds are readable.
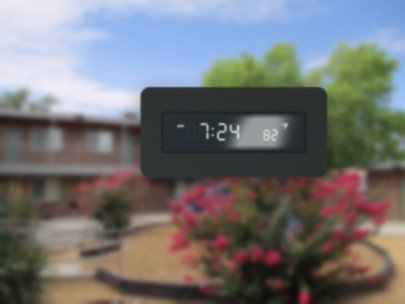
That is **7:24**
